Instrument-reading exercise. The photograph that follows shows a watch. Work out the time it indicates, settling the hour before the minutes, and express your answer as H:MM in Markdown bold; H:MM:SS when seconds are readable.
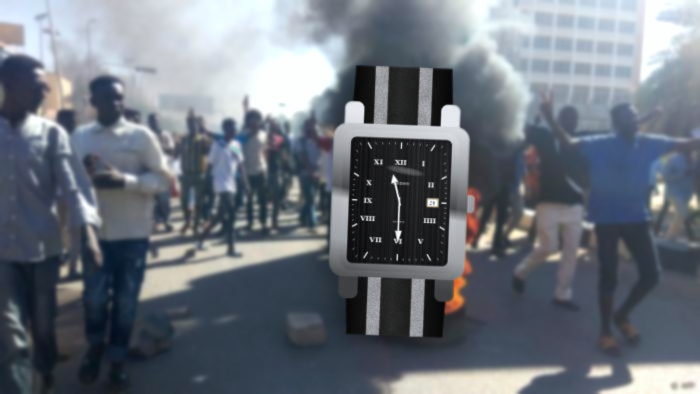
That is **11:30**
